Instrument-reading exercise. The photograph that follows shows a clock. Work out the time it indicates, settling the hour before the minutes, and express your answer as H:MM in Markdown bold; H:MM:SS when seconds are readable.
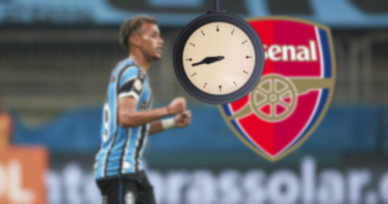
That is **8:43**
